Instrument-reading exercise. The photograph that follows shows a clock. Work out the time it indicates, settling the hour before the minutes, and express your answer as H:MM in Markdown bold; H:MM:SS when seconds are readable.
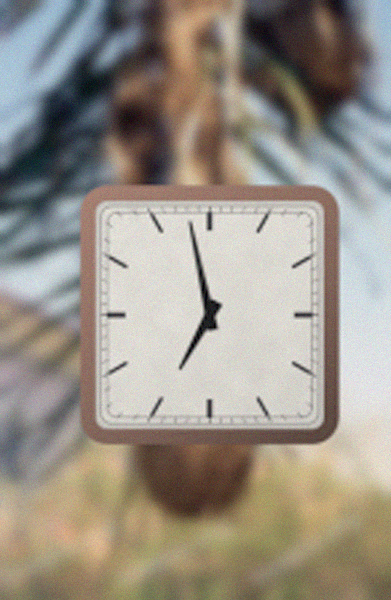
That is **6:58**
